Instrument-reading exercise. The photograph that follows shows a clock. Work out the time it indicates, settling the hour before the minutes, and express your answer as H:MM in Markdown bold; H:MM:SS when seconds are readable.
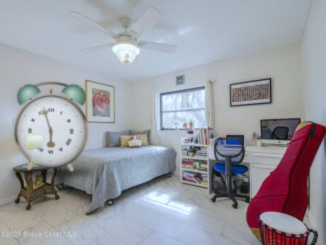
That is **5:57**
